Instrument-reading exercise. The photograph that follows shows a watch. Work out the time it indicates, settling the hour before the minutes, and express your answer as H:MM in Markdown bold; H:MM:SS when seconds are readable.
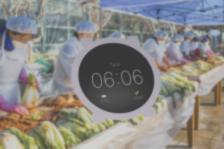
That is **6:06**
